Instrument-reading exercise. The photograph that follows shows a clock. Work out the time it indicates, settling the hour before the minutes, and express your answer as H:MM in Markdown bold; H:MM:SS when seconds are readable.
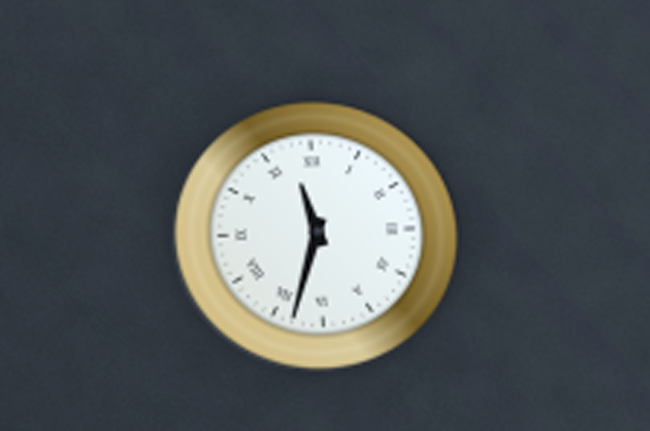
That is **11:33**
